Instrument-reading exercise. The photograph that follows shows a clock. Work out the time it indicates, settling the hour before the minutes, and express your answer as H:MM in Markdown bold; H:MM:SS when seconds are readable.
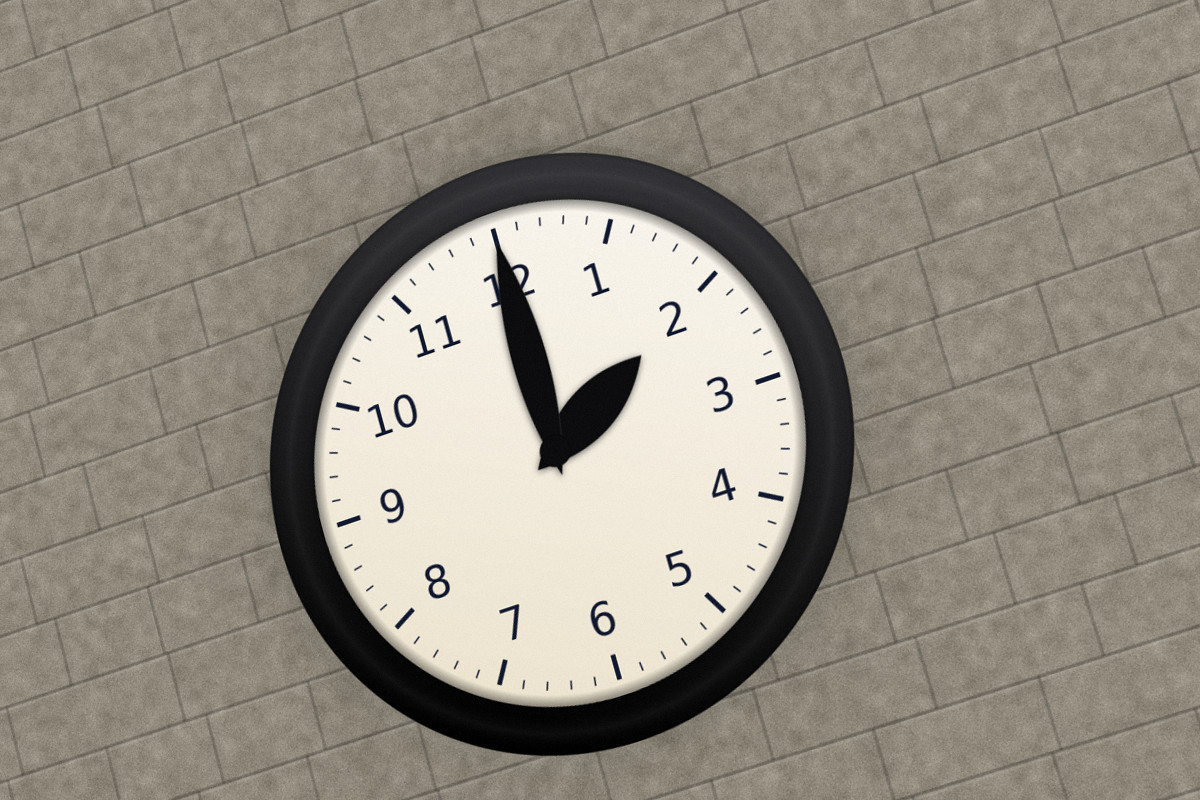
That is **2:00**
